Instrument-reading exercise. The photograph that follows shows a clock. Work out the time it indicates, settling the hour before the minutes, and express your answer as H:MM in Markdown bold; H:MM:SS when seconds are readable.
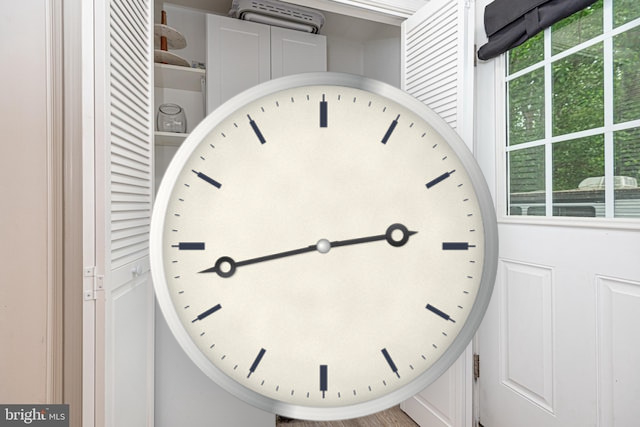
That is **2:43**
